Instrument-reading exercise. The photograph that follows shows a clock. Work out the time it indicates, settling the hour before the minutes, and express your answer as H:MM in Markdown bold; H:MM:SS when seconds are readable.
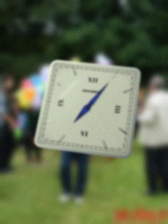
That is **7:05**
